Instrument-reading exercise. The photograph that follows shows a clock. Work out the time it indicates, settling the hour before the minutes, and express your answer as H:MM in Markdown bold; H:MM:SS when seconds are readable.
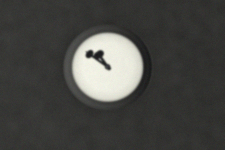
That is **10:51**
